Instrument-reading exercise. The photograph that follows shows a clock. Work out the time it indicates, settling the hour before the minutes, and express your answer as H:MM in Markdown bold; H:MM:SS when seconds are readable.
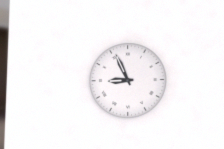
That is **8:56**
